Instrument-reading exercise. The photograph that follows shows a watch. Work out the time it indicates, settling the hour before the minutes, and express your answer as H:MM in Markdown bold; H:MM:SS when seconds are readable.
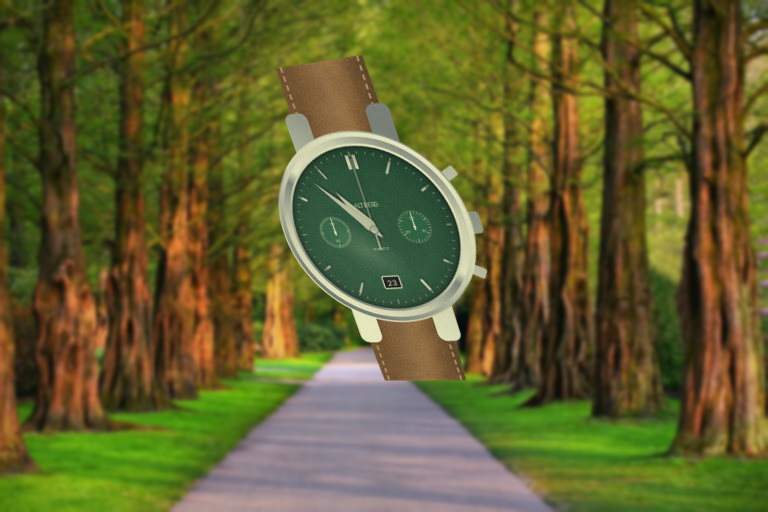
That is **10:53**
